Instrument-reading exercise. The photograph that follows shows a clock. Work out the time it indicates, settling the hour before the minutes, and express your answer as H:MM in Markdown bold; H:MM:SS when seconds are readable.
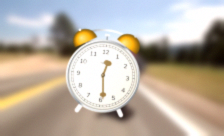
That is **12:29**
